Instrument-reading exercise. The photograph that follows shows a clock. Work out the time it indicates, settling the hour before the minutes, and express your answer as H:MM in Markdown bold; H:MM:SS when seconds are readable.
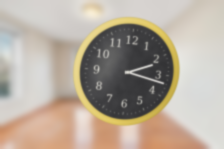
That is **2:17**
